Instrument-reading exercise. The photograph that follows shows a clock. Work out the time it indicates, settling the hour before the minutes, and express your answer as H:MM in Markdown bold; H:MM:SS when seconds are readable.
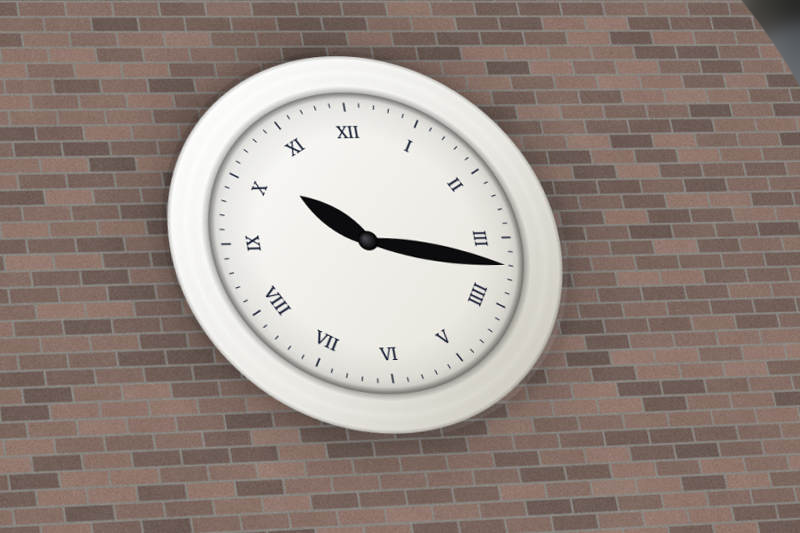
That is **10:17**
